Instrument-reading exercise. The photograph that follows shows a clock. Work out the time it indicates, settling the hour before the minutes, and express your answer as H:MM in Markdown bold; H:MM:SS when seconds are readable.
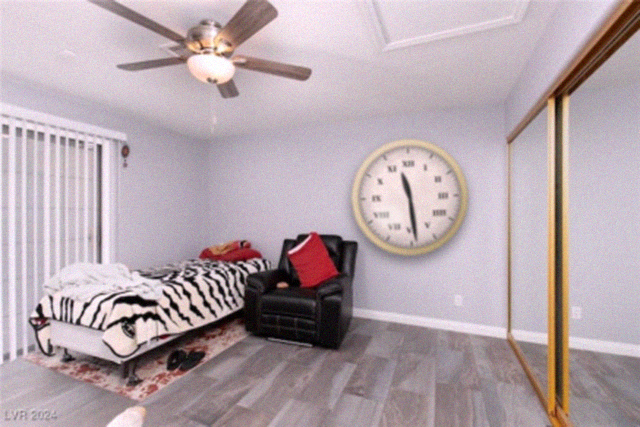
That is **11:29**
